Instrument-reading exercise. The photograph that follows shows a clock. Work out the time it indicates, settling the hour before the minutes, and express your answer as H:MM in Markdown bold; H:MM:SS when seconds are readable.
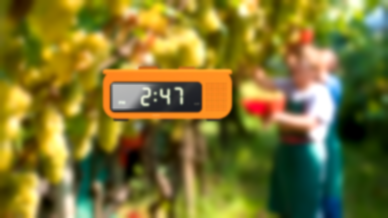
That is **2:47**
